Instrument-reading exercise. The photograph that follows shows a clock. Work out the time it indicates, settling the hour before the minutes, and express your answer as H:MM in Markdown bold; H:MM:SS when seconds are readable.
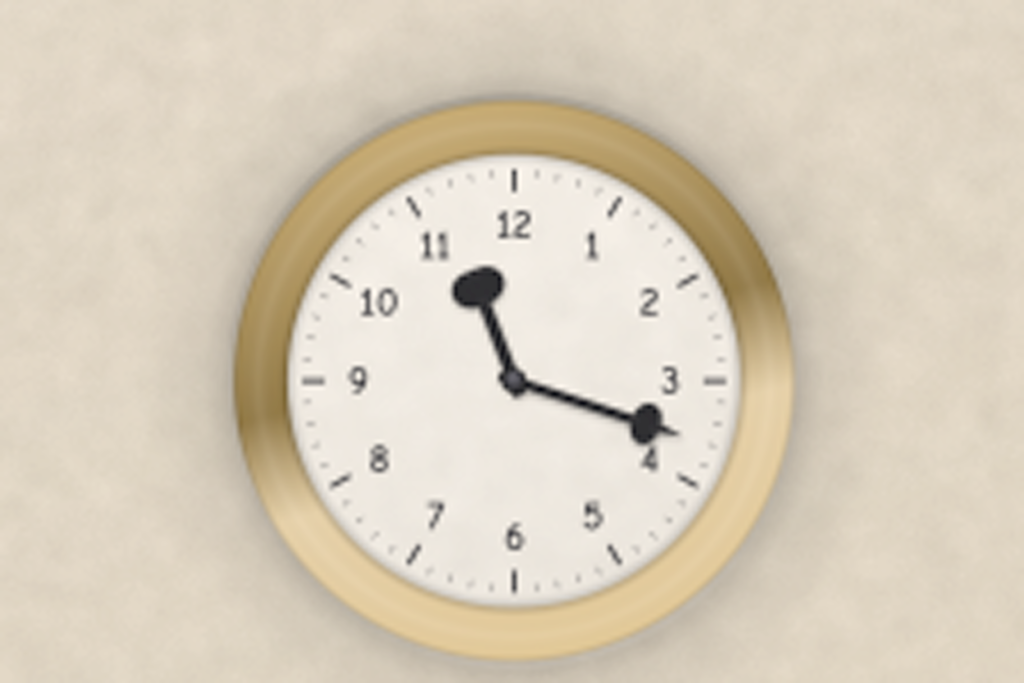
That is **11:18**
